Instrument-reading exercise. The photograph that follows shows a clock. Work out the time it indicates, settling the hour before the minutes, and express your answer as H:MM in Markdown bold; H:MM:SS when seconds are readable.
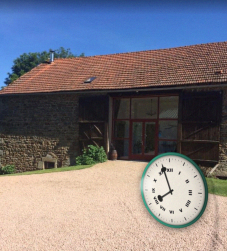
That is **7:57**
